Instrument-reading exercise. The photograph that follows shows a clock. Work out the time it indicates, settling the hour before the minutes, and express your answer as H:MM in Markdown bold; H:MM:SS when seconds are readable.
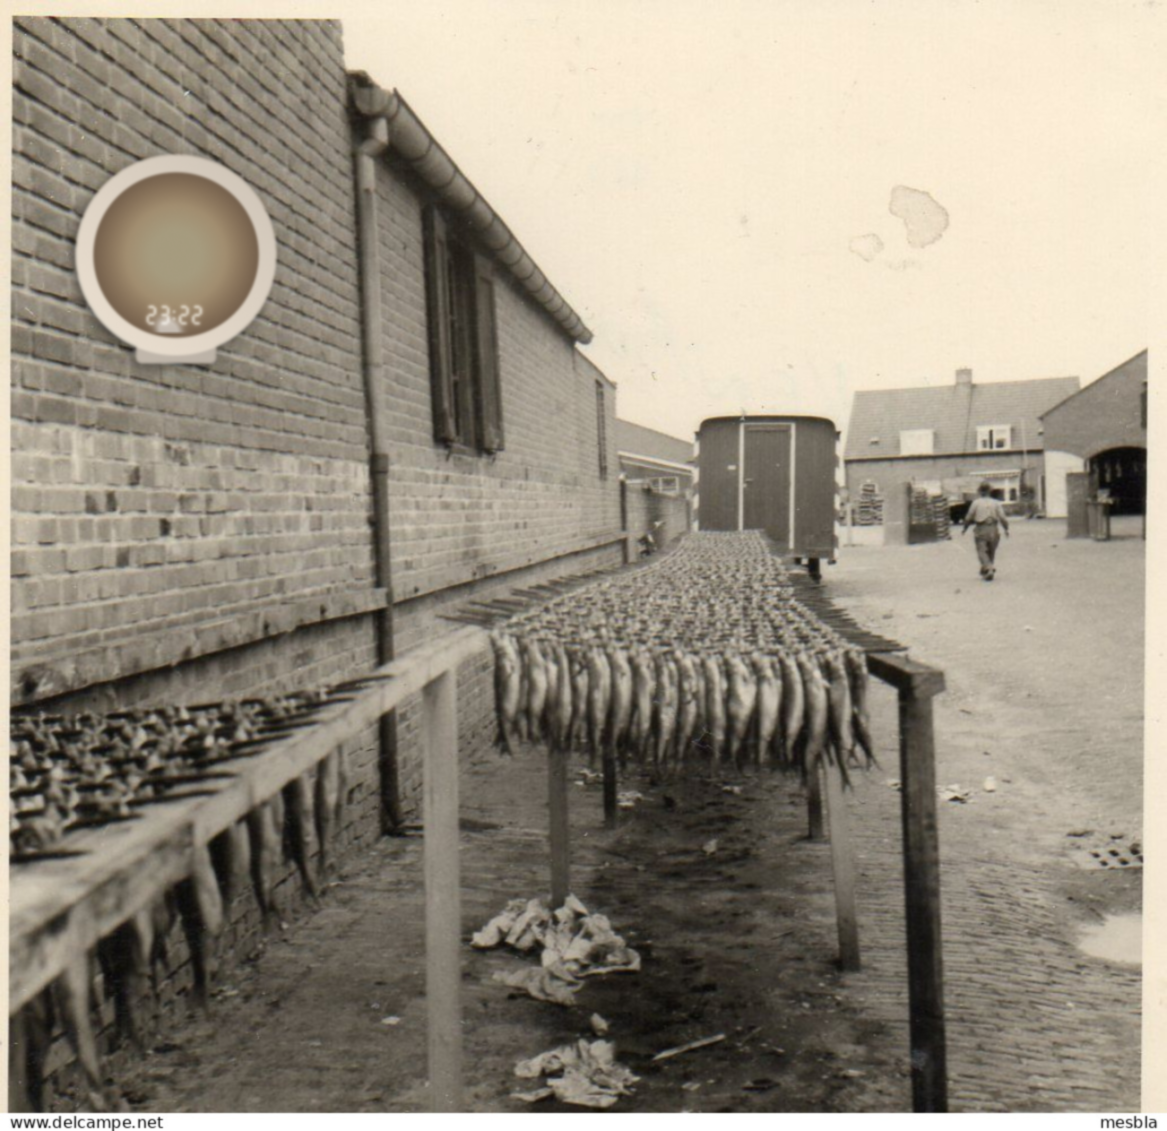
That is **23:22**
